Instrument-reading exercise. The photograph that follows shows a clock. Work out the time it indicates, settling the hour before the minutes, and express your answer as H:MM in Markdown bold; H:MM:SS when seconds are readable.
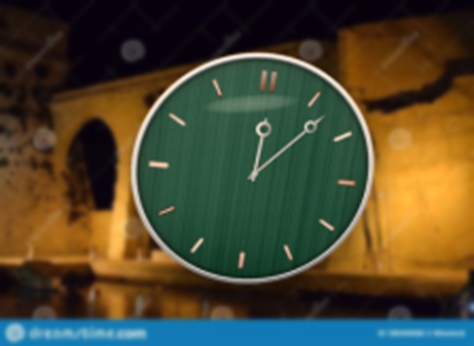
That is **12:07**
